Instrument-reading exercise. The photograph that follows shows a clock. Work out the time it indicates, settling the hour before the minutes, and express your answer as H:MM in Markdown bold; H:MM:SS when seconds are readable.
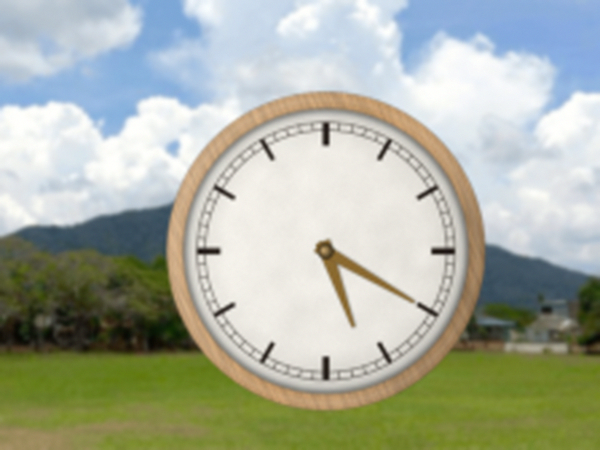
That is **5:20**
